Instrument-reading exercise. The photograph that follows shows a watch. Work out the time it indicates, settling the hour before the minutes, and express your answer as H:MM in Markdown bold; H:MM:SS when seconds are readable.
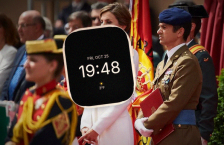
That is **19:48**
